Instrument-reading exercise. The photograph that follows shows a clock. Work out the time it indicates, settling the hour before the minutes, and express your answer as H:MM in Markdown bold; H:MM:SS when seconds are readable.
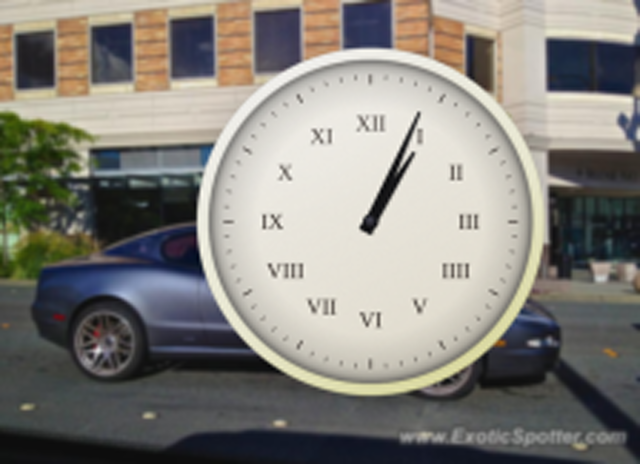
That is **1:04**
